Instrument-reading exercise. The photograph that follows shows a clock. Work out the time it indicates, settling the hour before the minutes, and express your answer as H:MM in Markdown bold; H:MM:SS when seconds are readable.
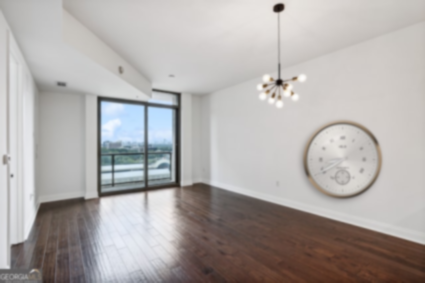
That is **8:40**
